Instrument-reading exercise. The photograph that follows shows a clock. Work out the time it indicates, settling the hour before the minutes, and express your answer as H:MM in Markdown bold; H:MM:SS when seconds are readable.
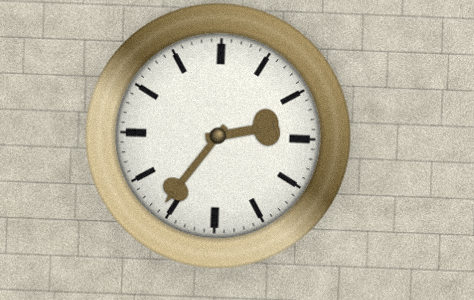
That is **2:36**
